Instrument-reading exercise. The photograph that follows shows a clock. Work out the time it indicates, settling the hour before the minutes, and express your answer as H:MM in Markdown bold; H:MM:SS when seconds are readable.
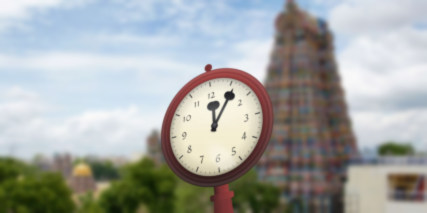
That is **12:06**
